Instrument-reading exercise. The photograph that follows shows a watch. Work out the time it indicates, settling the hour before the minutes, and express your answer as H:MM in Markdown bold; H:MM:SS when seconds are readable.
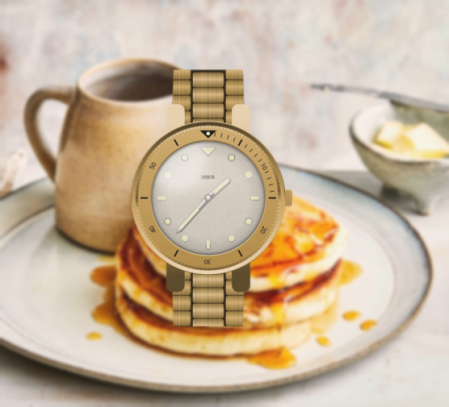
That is **1:37**
